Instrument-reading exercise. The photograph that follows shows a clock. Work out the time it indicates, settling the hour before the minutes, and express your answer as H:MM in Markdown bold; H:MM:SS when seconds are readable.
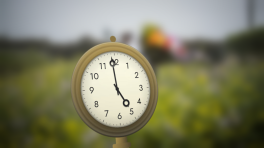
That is **4:59**
